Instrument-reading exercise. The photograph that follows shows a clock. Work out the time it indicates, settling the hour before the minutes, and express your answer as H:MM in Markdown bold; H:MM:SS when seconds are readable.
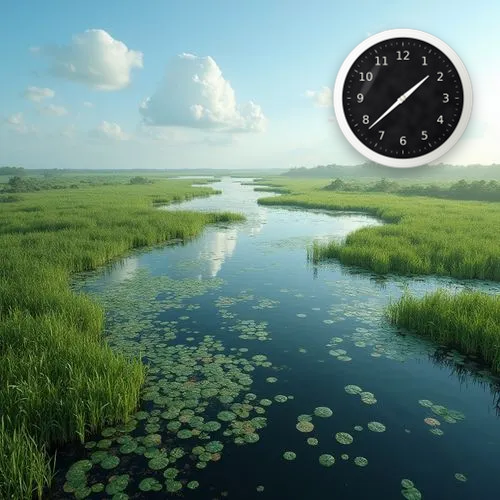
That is **1:38**
